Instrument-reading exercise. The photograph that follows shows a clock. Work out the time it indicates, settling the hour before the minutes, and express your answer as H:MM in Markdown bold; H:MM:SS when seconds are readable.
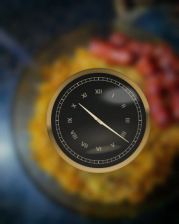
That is **10:21**
